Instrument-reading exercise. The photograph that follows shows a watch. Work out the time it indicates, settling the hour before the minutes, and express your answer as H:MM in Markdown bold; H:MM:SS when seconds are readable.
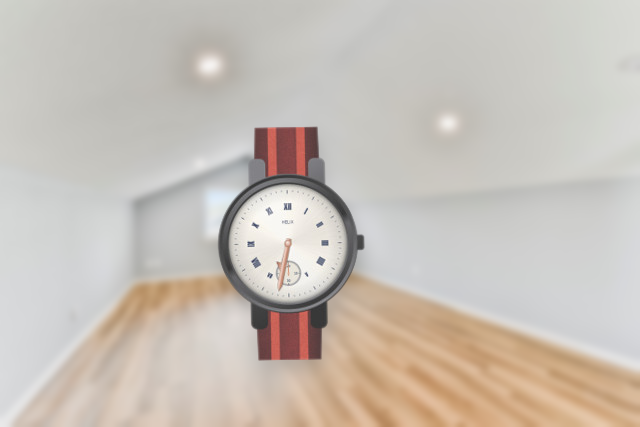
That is **6:32**
